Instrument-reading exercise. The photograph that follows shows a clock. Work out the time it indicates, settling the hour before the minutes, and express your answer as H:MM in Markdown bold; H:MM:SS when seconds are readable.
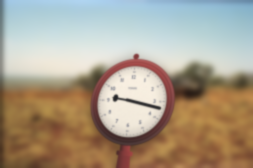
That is **9:17**
